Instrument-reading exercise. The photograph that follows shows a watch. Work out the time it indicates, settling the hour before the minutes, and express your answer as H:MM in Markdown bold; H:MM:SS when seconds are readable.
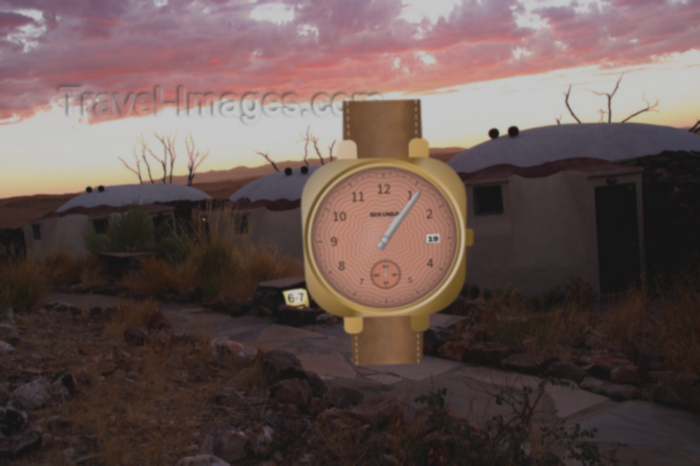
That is **1:06**
